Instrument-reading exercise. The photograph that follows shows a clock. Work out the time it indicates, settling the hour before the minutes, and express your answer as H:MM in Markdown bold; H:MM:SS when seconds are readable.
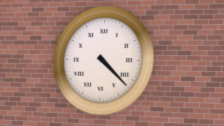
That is **4:22**
